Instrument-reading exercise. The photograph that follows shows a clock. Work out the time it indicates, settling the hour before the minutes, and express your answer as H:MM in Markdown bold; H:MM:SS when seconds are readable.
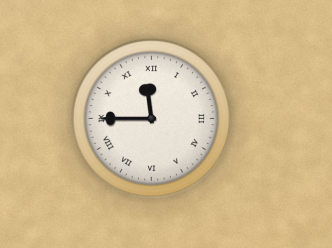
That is **11:45**
